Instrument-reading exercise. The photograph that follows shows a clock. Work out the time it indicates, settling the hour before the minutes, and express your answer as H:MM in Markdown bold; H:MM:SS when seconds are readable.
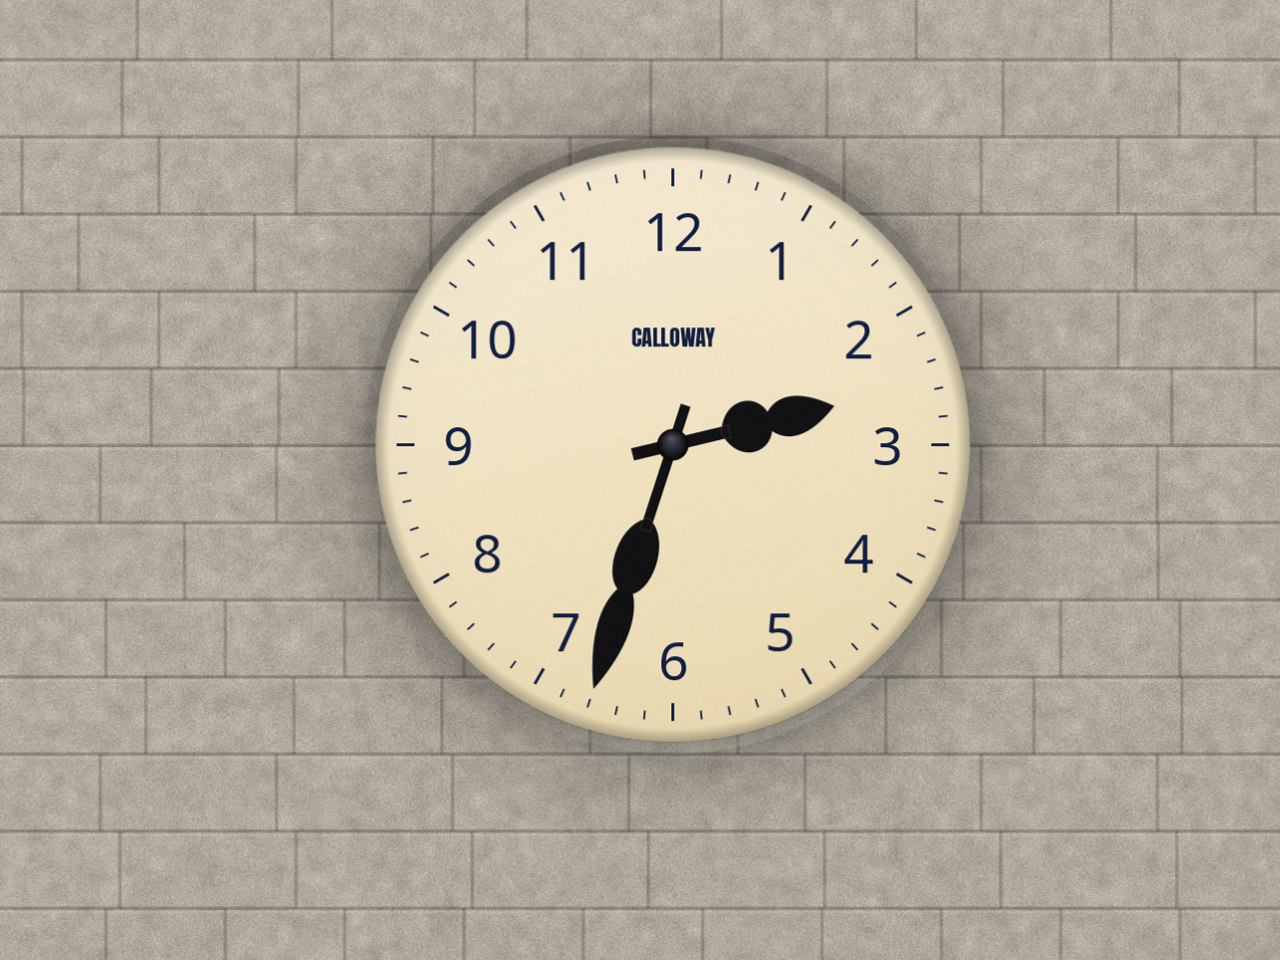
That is **2:33**
